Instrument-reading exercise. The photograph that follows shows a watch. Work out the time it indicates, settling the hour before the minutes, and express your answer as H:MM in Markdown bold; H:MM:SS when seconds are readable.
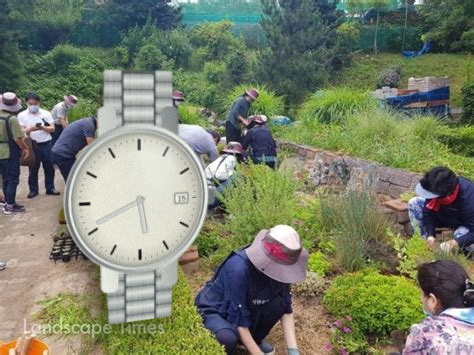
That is **5:41**
